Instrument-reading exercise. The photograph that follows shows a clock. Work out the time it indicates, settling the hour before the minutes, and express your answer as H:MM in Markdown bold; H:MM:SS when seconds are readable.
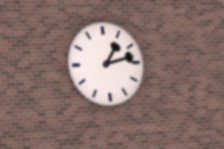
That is **1:13**
